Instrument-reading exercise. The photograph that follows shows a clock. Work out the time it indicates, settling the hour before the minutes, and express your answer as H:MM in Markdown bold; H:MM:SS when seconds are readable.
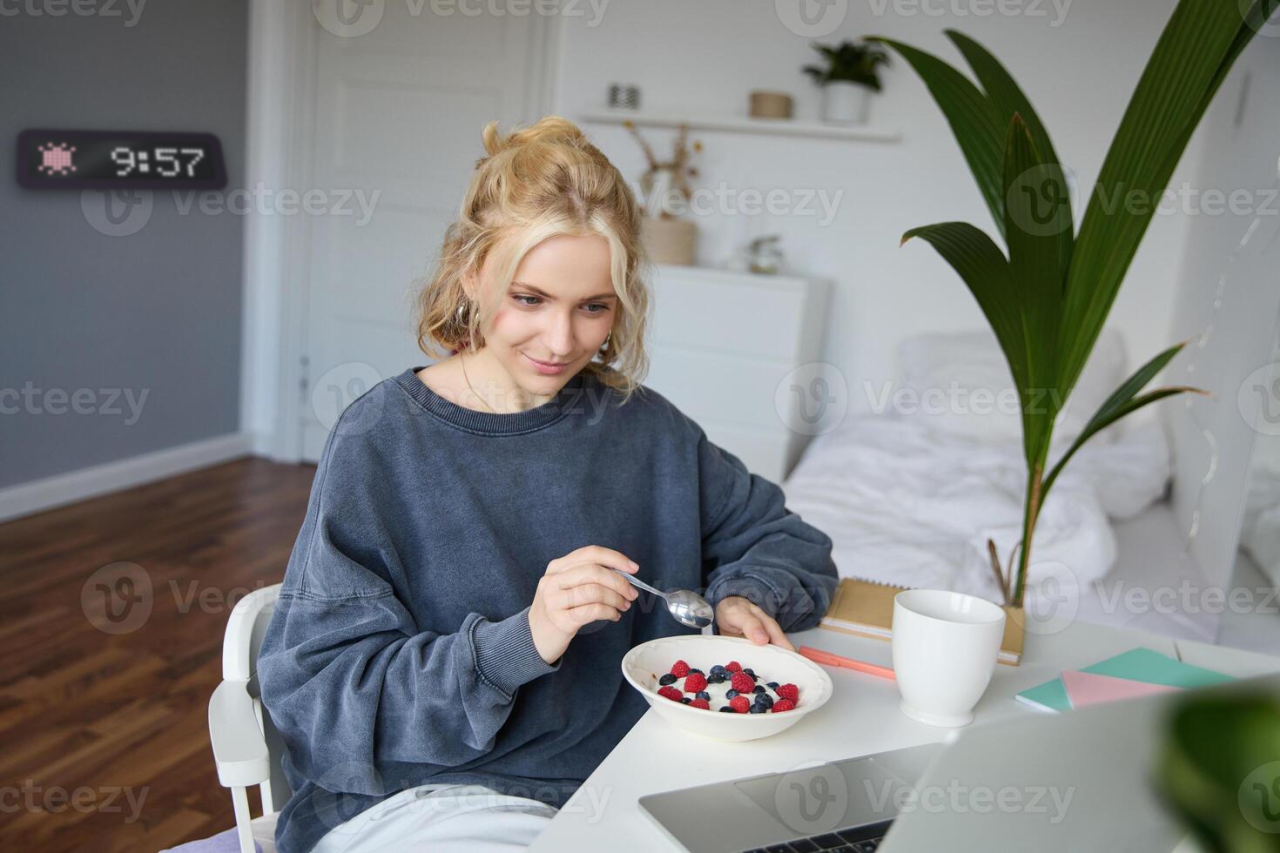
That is **9:57**
